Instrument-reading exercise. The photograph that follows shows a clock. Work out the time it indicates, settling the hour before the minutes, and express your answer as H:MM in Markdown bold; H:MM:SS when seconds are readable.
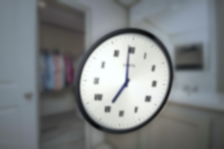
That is **6:59**
